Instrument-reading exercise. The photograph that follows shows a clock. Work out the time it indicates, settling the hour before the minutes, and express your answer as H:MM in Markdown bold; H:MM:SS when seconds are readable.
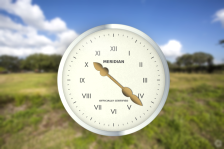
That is **10:22**
